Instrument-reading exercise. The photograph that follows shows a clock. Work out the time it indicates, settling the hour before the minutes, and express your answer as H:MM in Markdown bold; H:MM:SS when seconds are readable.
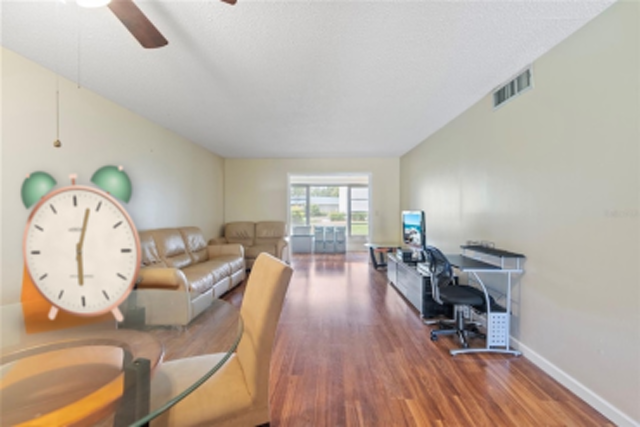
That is **6:03**
